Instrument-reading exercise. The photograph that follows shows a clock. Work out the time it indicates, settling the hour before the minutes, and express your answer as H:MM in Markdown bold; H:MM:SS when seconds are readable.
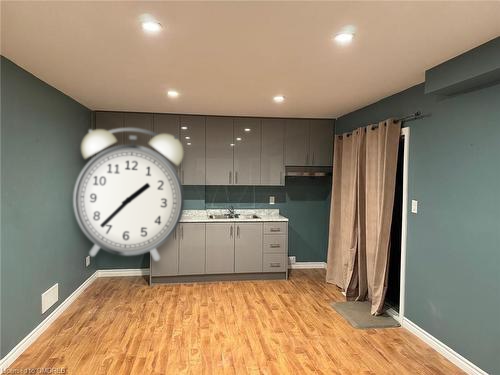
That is **1:37**
